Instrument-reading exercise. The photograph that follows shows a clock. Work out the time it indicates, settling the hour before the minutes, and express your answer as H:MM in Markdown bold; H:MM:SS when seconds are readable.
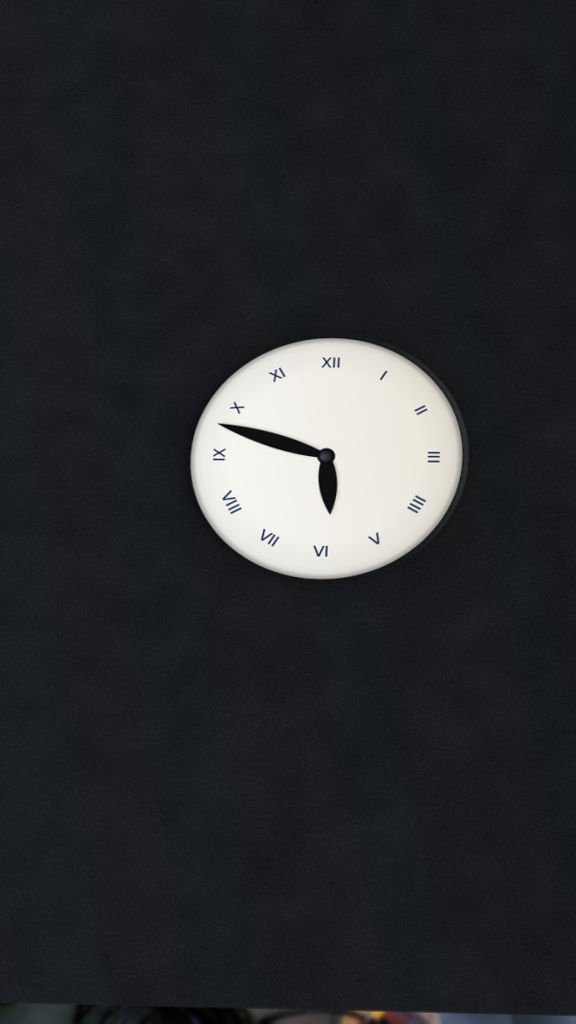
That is **5:48**
